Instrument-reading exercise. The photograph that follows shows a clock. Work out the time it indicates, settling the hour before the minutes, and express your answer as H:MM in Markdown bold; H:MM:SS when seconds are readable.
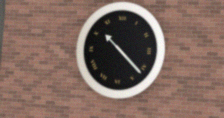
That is **10:22**
